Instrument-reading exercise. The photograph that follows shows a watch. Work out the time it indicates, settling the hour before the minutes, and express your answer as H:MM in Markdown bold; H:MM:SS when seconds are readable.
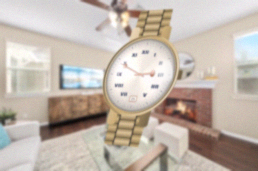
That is **2:49**
